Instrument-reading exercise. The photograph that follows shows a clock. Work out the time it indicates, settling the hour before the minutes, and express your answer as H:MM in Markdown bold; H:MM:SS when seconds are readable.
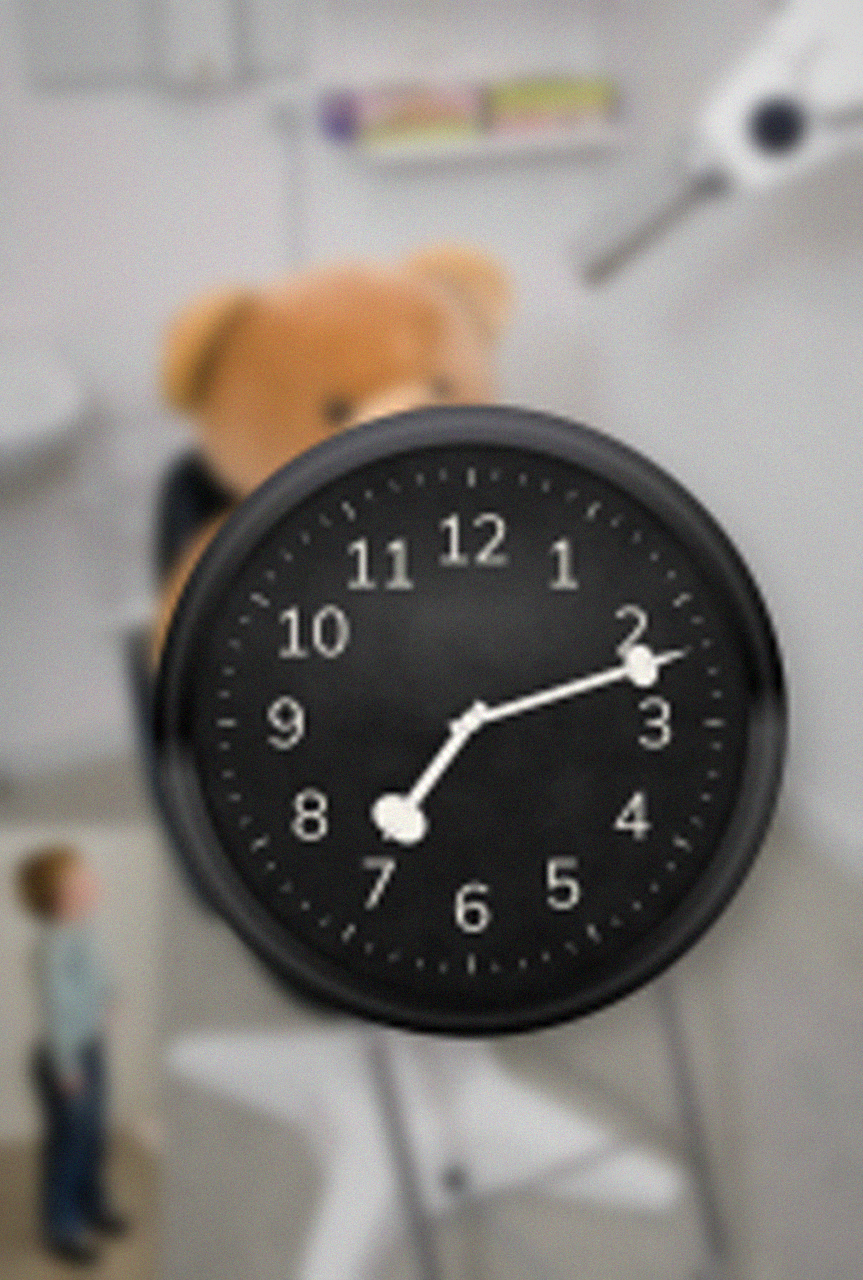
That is **7:12**
